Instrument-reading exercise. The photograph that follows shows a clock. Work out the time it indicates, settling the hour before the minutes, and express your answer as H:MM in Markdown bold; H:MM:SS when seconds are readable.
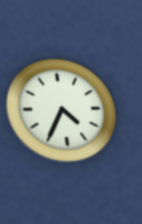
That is **4:35**
